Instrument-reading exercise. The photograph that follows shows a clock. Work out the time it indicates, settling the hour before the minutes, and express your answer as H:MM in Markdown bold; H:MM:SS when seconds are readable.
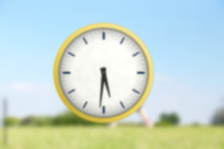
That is **5:31**
